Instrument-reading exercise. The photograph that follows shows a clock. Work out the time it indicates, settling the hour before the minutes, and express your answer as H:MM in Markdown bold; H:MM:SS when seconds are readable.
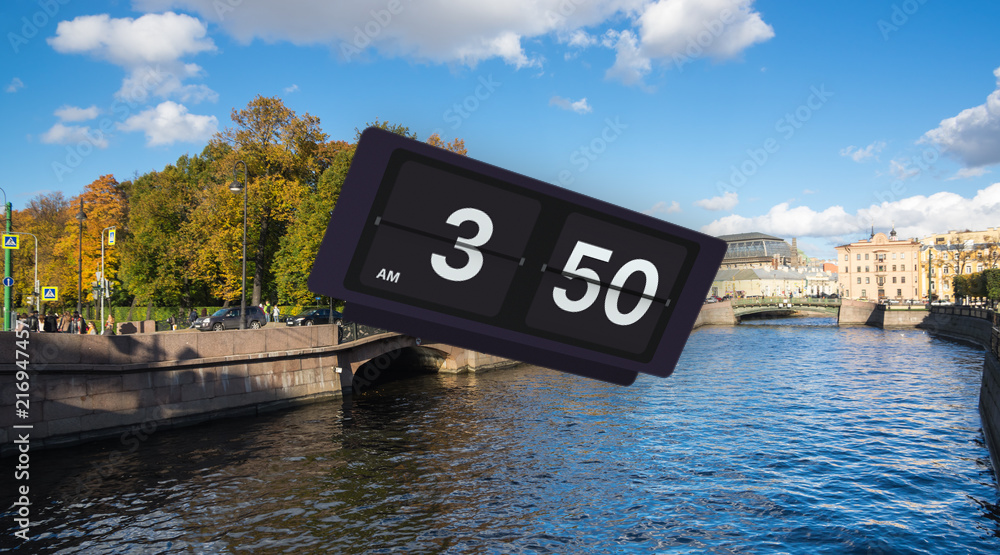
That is **3:50**
